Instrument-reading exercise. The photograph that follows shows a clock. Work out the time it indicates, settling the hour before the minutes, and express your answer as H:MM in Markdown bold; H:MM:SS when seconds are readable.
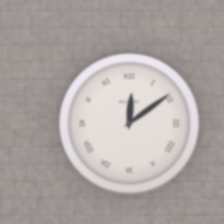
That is **12:09**
